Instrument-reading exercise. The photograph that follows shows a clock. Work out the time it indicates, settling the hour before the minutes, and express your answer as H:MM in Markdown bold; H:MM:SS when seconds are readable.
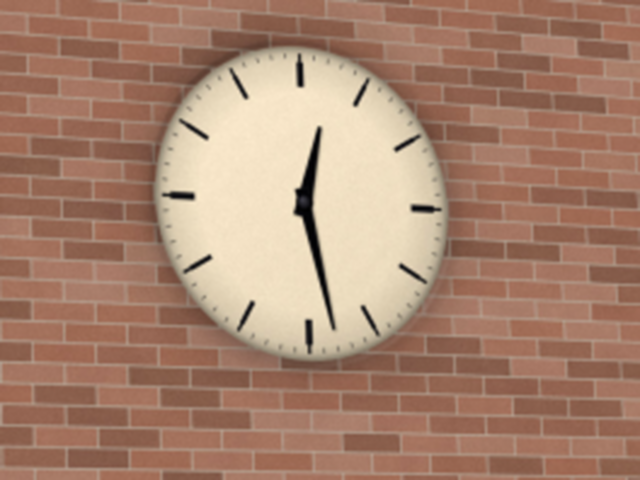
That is **12:28**
